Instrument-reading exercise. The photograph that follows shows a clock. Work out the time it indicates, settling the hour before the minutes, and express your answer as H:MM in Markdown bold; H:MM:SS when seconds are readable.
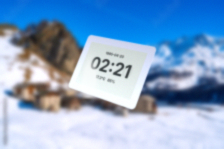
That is **2:21**
